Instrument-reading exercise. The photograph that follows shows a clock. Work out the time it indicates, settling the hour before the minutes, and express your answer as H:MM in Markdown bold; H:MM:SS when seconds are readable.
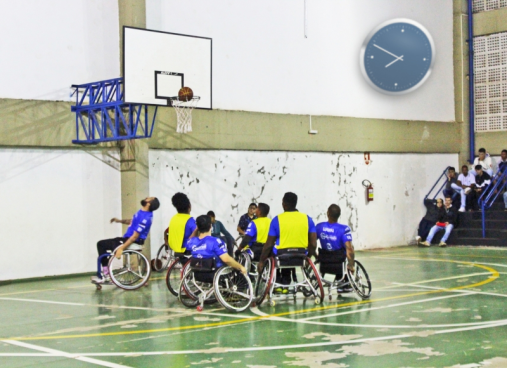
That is **7:49**
